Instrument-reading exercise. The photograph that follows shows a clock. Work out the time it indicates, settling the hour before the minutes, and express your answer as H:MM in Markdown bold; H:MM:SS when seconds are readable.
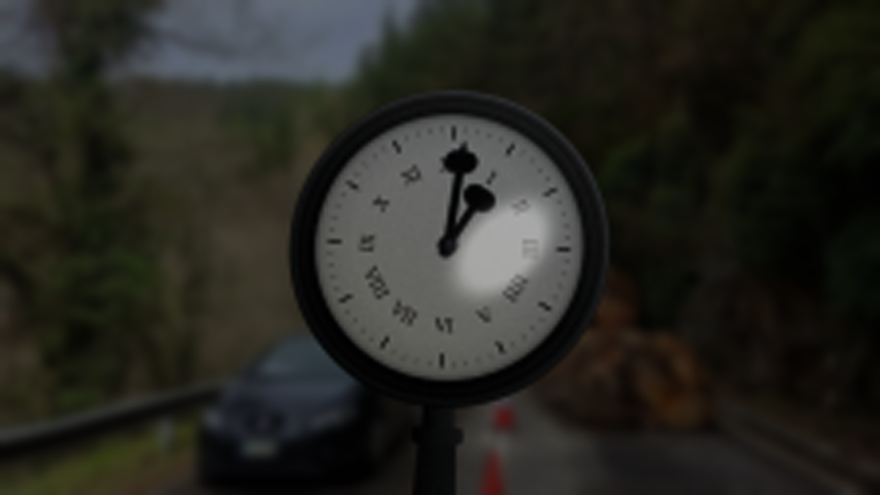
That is **1:01**
